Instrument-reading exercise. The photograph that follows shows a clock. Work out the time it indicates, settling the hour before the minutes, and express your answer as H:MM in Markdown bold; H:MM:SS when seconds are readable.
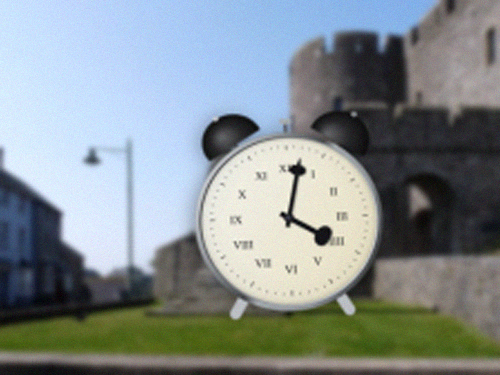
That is **4:02**
